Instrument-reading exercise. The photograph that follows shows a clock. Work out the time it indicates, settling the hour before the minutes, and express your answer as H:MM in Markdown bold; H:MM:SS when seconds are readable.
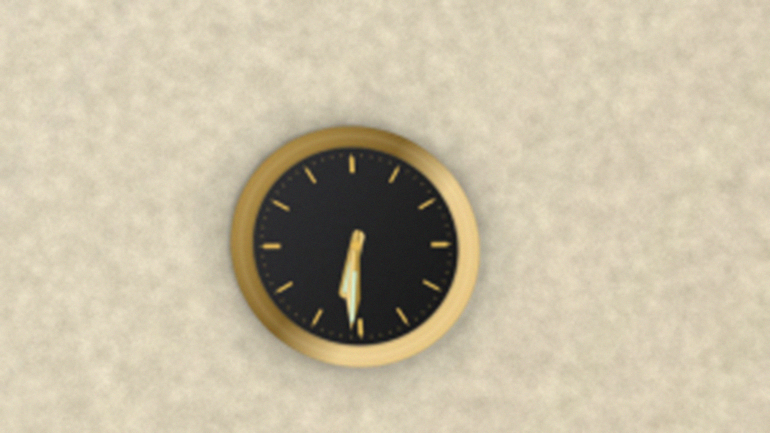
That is **6:31**
